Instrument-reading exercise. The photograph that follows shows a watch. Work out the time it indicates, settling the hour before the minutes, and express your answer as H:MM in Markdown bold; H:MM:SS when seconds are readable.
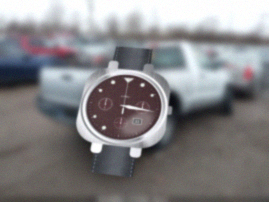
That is **3:16**
